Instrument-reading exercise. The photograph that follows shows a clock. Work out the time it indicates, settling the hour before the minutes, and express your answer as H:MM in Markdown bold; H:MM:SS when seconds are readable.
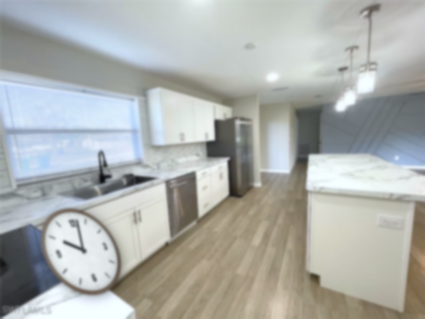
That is **10:02**
